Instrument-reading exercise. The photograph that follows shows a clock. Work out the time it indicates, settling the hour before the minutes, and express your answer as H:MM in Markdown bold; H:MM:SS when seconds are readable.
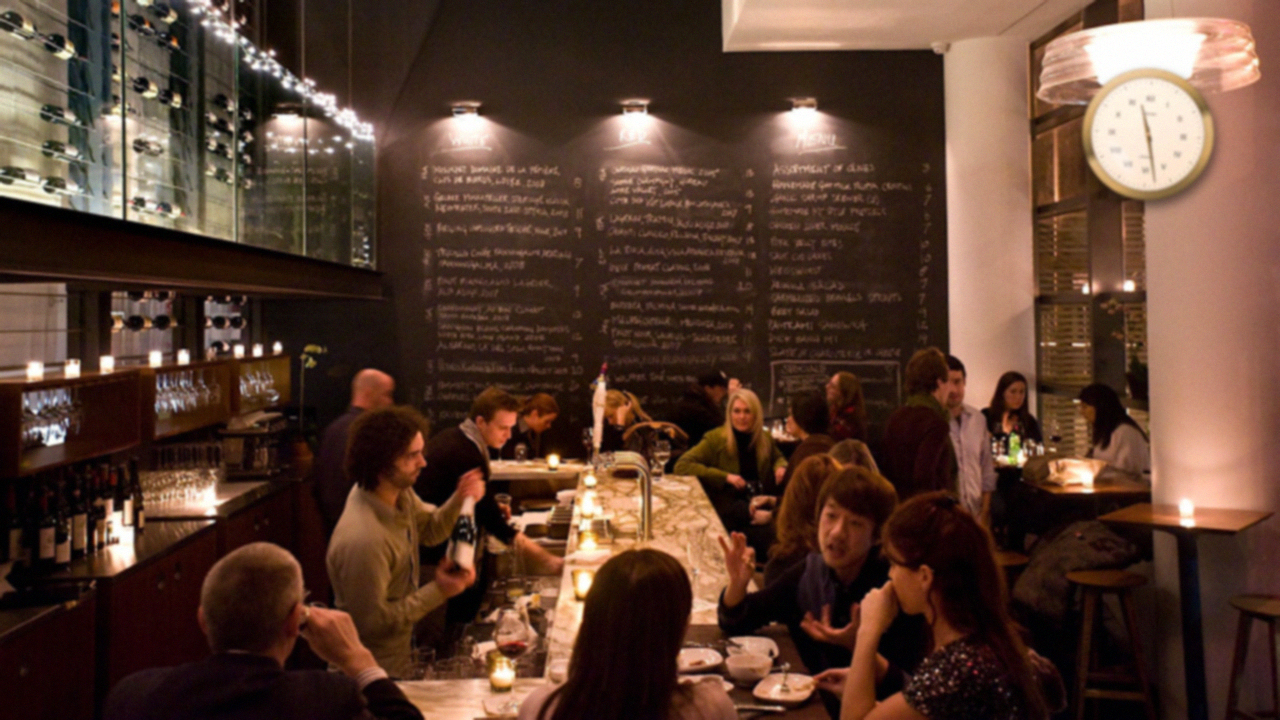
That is **11:28**
